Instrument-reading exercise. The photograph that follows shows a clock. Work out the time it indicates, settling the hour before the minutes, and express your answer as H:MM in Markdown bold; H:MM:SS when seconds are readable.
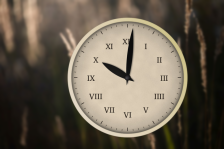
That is **10:01**
